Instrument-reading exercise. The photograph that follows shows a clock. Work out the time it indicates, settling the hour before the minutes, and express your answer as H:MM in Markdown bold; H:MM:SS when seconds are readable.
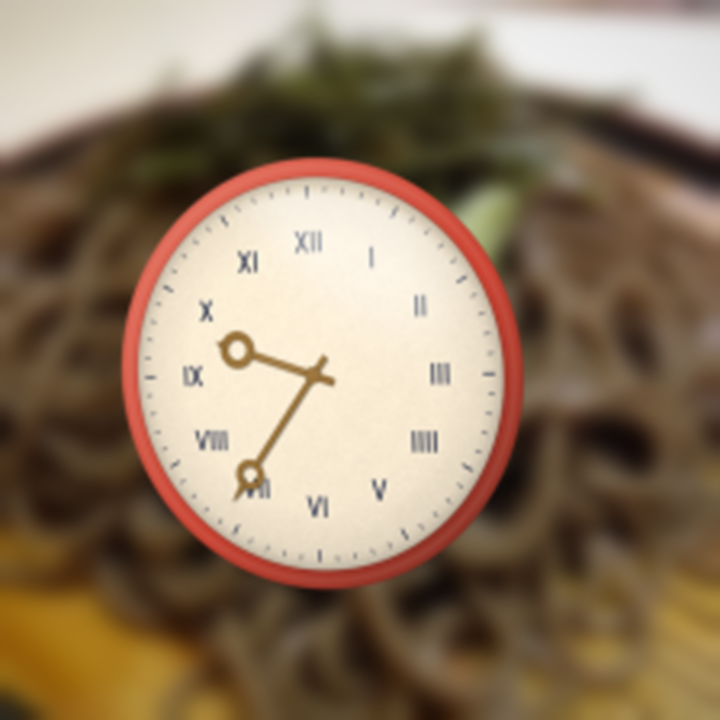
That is **9:36**
